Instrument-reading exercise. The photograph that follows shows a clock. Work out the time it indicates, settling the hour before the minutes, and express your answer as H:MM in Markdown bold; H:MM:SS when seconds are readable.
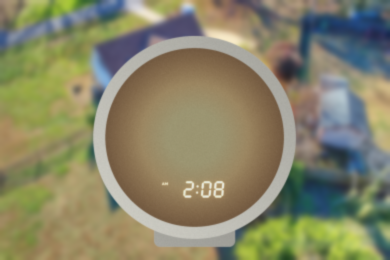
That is **2:08**
